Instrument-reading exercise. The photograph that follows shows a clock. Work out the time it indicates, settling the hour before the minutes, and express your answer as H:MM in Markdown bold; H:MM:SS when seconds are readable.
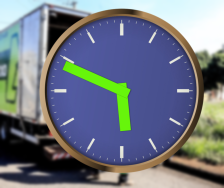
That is **5:49**
